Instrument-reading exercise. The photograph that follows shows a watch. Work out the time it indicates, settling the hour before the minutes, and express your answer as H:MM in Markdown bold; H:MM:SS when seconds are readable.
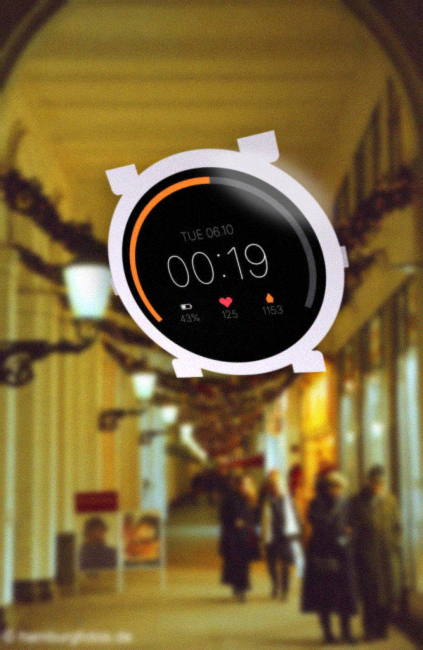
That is **0:19**
